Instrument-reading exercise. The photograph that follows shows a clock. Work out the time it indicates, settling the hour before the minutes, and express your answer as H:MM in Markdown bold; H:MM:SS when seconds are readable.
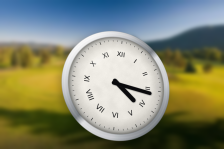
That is **4:16**
